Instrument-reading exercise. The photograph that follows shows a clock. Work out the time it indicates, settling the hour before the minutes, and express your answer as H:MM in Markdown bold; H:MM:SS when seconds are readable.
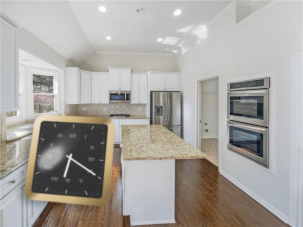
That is **6:20**
